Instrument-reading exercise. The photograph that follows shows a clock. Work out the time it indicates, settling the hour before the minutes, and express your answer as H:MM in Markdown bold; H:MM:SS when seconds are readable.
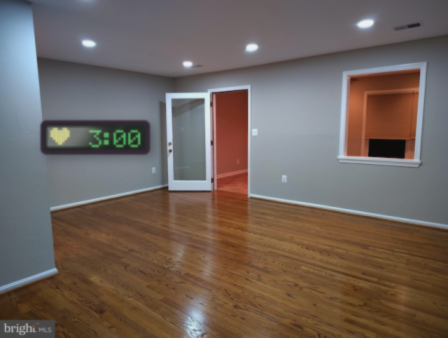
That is **3:00**
